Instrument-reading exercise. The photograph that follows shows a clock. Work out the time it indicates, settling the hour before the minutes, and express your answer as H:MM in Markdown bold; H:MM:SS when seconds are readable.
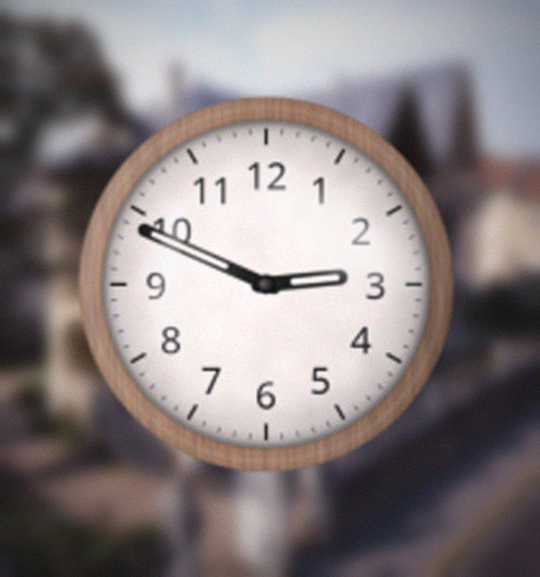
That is **2:49**
